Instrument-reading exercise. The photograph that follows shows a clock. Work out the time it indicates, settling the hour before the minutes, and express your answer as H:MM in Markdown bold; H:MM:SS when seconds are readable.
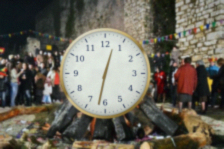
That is **12:32**
